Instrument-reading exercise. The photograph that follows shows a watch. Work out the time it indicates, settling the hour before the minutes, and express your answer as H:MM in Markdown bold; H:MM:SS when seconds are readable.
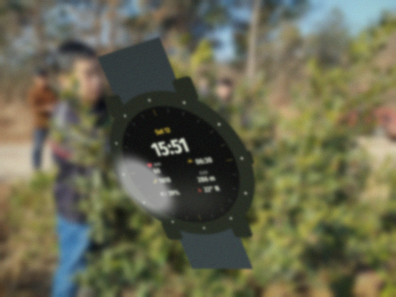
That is **15:51**
